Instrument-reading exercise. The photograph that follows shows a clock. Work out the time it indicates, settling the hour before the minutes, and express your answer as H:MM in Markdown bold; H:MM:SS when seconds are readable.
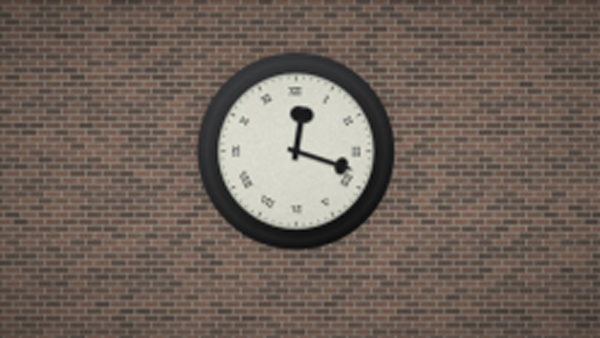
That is **12:18**
